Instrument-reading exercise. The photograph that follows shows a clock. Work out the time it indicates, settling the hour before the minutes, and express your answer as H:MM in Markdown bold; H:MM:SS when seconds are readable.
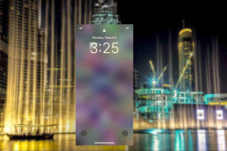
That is **3:25**
